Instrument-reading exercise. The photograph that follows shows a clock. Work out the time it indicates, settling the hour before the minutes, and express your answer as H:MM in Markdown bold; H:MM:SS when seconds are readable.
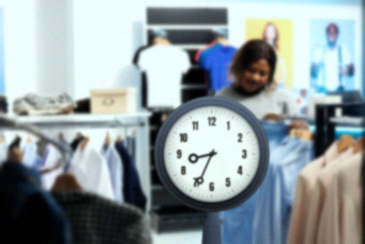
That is **8:34**
